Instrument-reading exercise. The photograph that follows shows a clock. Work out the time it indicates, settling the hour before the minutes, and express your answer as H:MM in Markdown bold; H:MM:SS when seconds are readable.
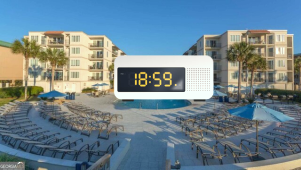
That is **18:59**
